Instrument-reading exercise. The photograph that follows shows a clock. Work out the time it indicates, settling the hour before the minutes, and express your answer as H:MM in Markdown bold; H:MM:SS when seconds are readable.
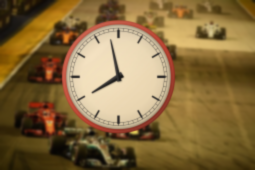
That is **7:58**
